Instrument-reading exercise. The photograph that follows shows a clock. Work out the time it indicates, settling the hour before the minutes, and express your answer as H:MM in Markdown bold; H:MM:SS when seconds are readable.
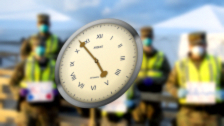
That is **4:53**
